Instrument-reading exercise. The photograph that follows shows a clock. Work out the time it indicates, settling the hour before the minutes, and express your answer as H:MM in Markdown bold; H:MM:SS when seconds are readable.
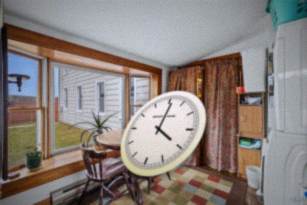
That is **4:01**
